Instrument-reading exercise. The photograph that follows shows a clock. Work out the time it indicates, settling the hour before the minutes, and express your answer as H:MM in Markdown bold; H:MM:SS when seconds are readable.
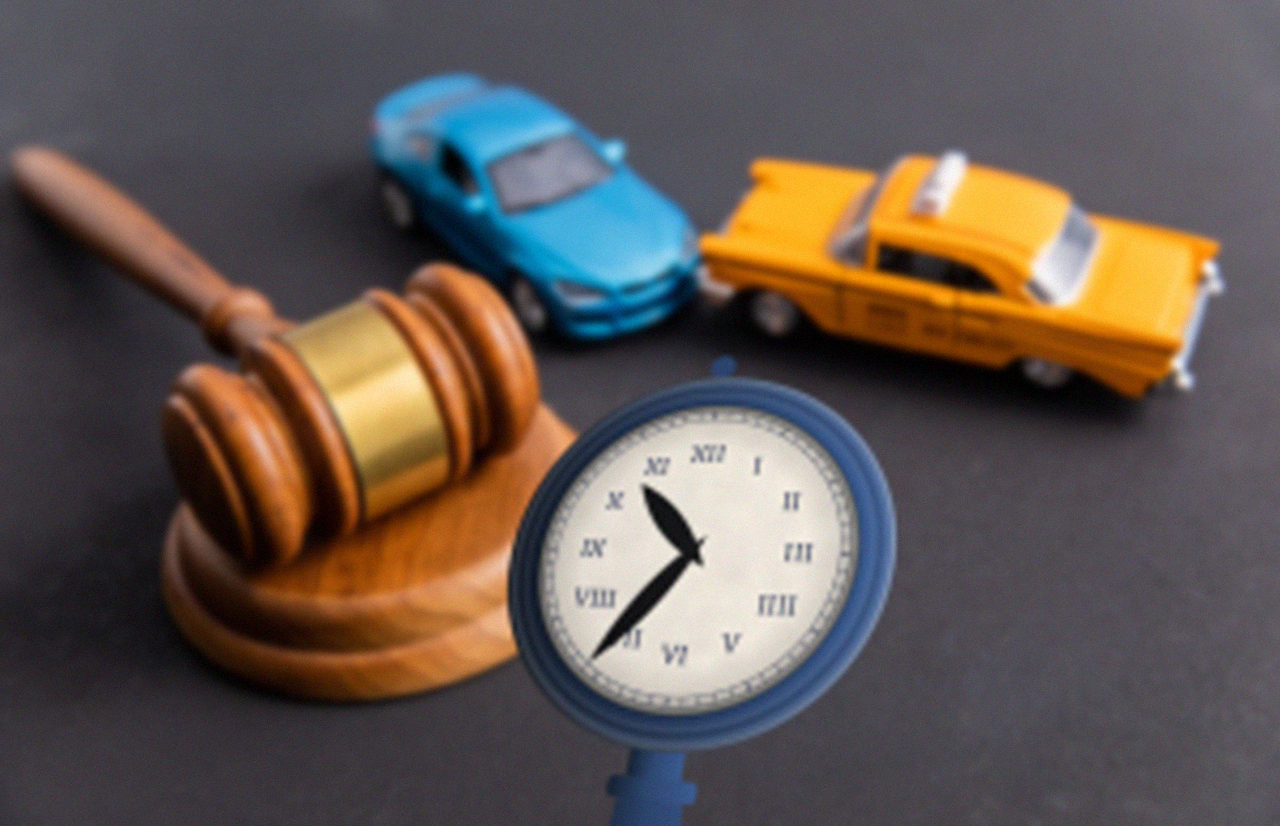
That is **10:36**
